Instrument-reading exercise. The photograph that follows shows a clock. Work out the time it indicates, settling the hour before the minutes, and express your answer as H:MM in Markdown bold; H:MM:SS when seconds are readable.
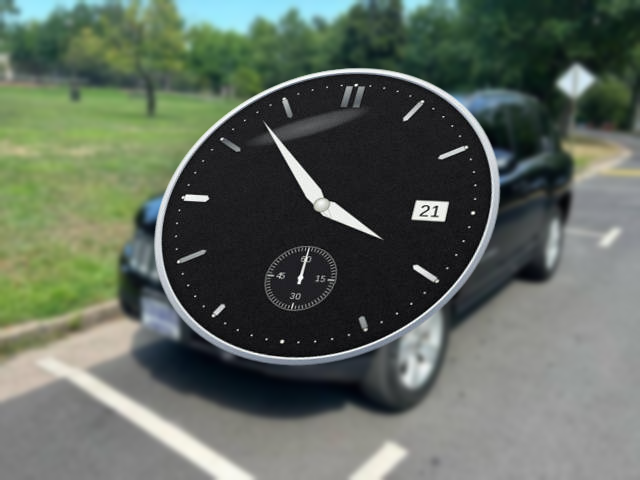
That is **3:53**
